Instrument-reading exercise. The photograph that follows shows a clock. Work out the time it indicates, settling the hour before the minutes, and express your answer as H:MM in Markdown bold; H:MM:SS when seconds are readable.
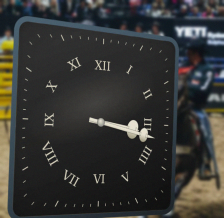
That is **3:17**
